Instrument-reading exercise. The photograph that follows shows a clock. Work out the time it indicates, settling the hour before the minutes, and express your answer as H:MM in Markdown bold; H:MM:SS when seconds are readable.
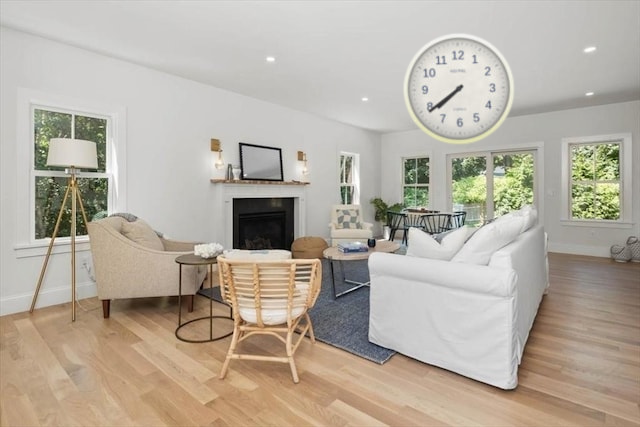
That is **7:39**
